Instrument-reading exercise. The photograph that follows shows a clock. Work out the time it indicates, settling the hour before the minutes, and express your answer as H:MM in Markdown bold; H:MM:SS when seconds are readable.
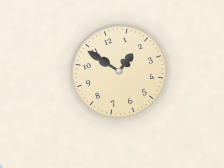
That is **1:54**
